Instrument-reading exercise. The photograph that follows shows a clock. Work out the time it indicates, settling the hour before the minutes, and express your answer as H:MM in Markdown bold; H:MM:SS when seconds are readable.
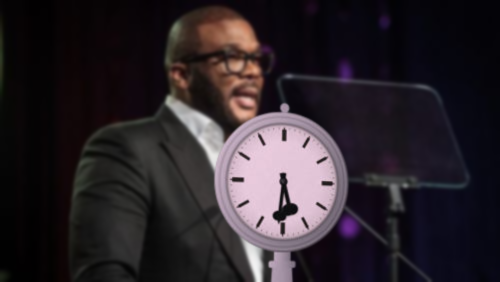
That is **5:31**
